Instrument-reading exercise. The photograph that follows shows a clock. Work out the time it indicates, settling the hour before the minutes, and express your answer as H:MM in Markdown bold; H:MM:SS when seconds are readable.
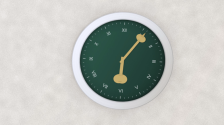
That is **6:06**
